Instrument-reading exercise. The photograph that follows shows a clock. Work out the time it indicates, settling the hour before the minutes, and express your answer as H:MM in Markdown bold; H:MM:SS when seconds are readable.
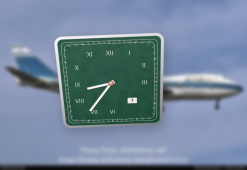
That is **8:36**
